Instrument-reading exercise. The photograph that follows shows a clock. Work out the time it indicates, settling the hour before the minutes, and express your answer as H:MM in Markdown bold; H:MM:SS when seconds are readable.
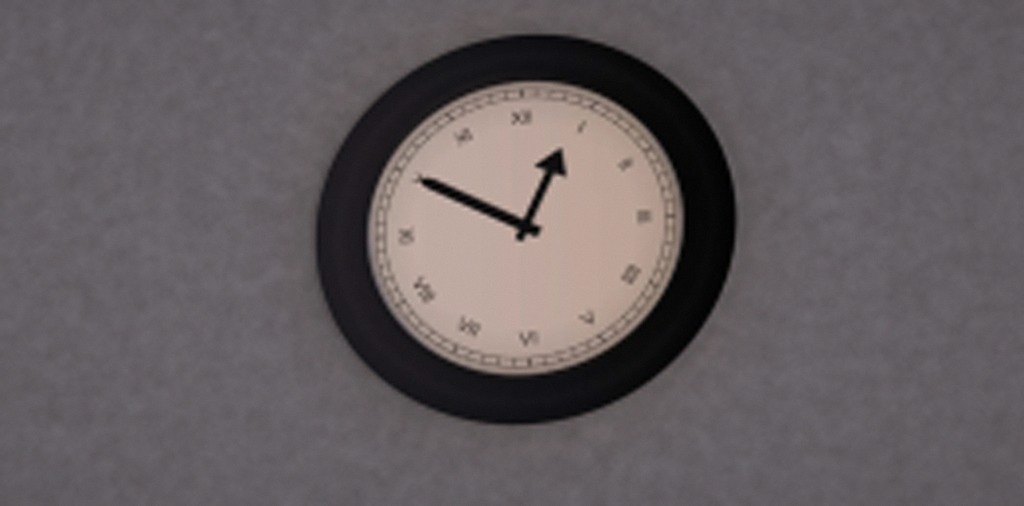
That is **12:50**
